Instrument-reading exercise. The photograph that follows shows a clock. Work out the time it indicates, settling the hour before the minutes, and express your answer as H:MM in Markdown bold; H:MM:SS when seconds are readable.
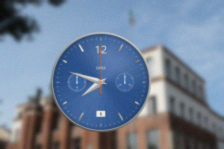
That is **7:48**
